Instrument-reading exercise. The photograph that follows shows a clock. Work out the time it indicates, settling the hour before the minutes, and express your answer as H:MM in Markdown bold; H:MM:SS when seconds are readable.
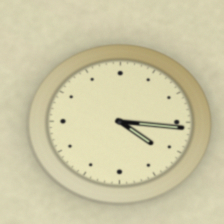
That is **4:16**
